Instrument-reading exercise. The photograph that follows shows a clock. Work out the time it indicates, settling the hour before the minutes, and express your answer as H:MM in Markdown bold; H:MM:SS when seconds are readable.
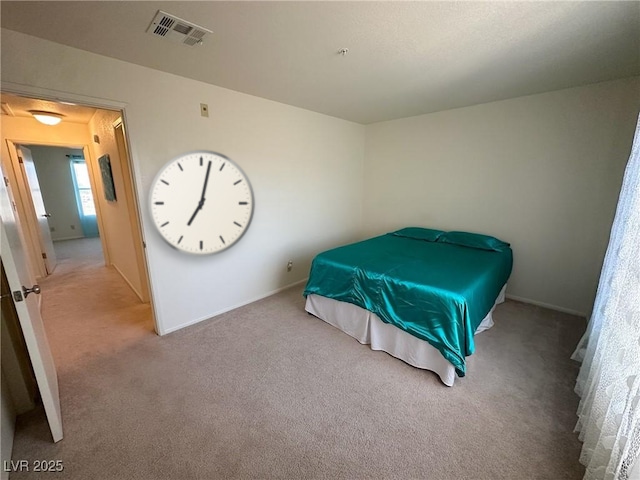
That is **7:02**
